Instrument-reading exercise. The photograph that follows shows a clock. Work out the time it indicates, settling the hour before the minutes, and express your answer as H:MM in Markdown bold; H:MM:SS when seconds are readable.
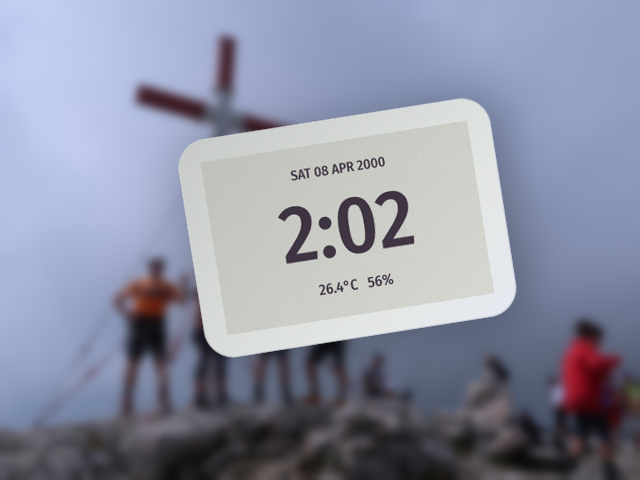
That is **2:02**
